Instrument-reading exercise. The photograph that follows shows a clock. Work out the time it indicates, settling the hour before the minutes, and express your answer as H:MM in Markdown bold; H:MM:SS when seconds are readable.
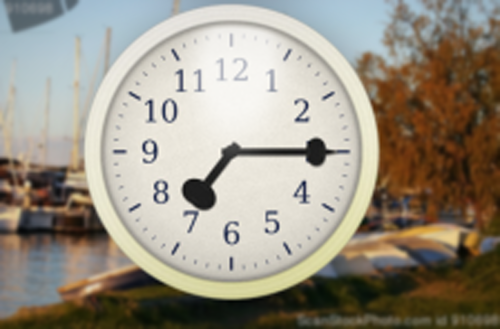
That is **7:15**
